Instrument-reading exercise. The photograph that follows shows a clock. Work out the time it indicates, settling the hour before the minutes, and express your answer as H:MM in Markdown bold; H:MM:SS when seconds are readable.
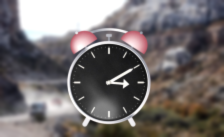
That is **3:10**
